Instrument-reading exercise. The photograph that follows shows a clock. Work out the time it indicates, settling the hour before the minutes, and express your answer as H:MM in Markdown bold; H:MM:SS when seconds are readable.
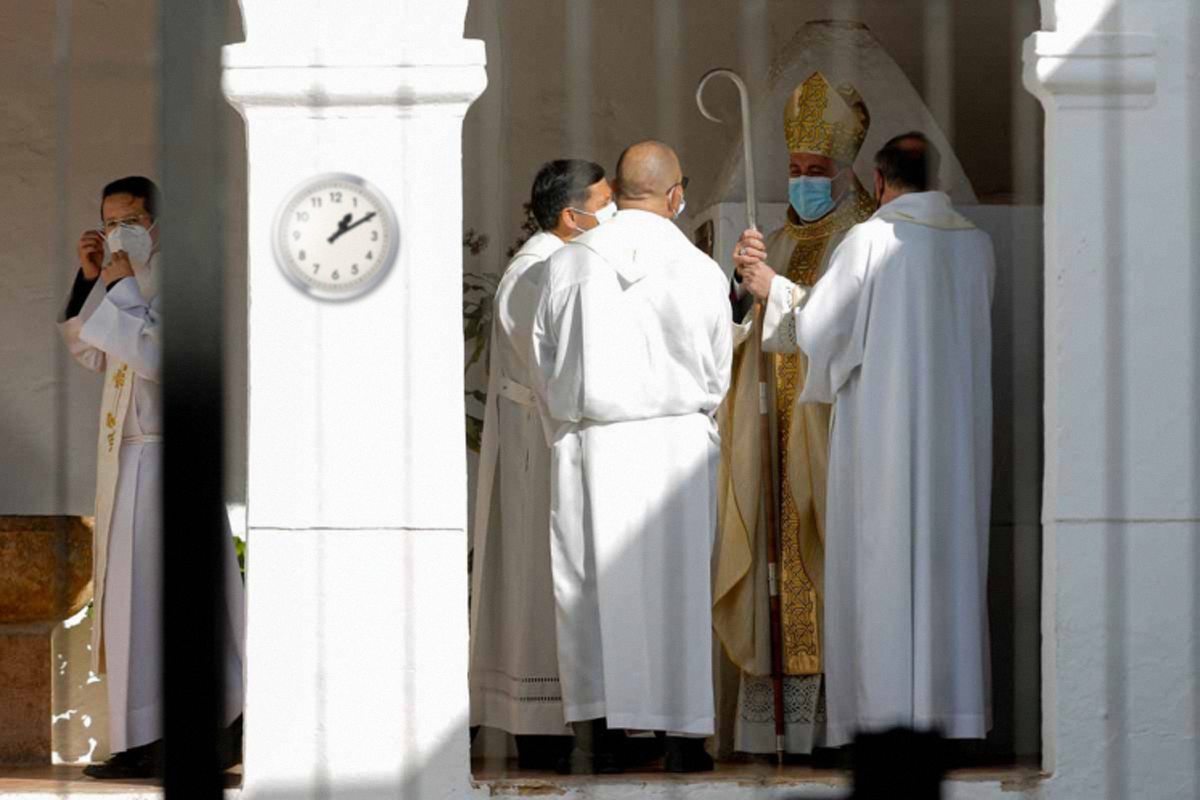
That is **1:10**
